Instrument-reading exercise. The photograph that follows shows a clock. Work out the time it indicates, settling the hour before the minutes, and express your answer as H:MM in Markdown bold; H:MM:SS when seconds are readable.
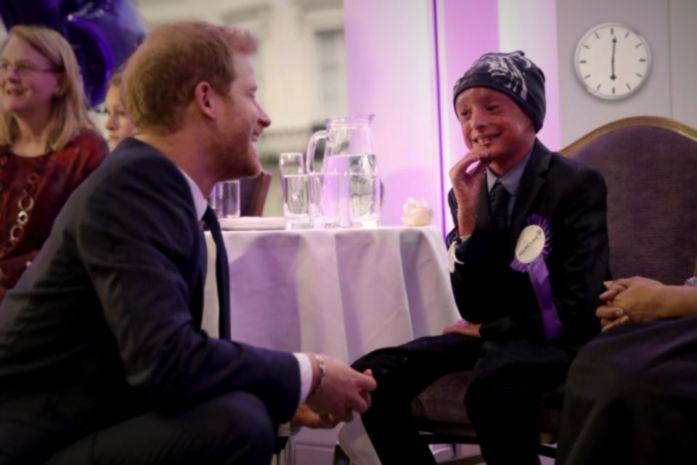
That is **6:01**
